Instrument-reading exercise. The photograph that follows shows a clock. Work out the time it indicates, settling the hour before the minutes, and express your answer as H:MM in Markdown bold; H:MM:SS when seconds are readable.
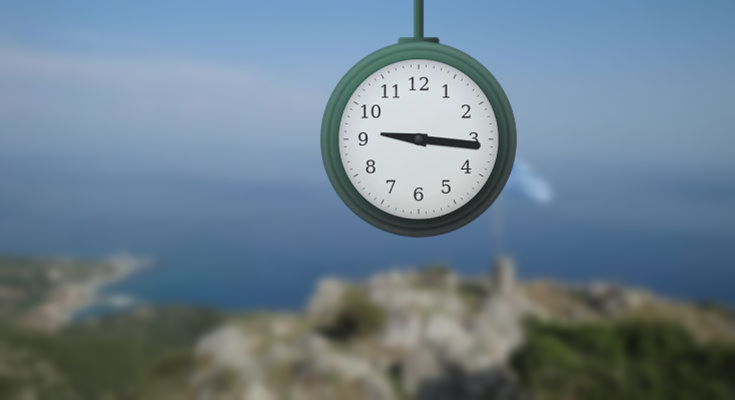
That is **9:16**
